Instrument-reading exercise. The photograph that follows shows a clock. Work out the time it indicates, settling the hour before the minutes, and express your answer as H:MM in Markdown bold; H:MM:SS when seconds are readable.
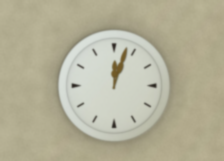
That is **12:03**
